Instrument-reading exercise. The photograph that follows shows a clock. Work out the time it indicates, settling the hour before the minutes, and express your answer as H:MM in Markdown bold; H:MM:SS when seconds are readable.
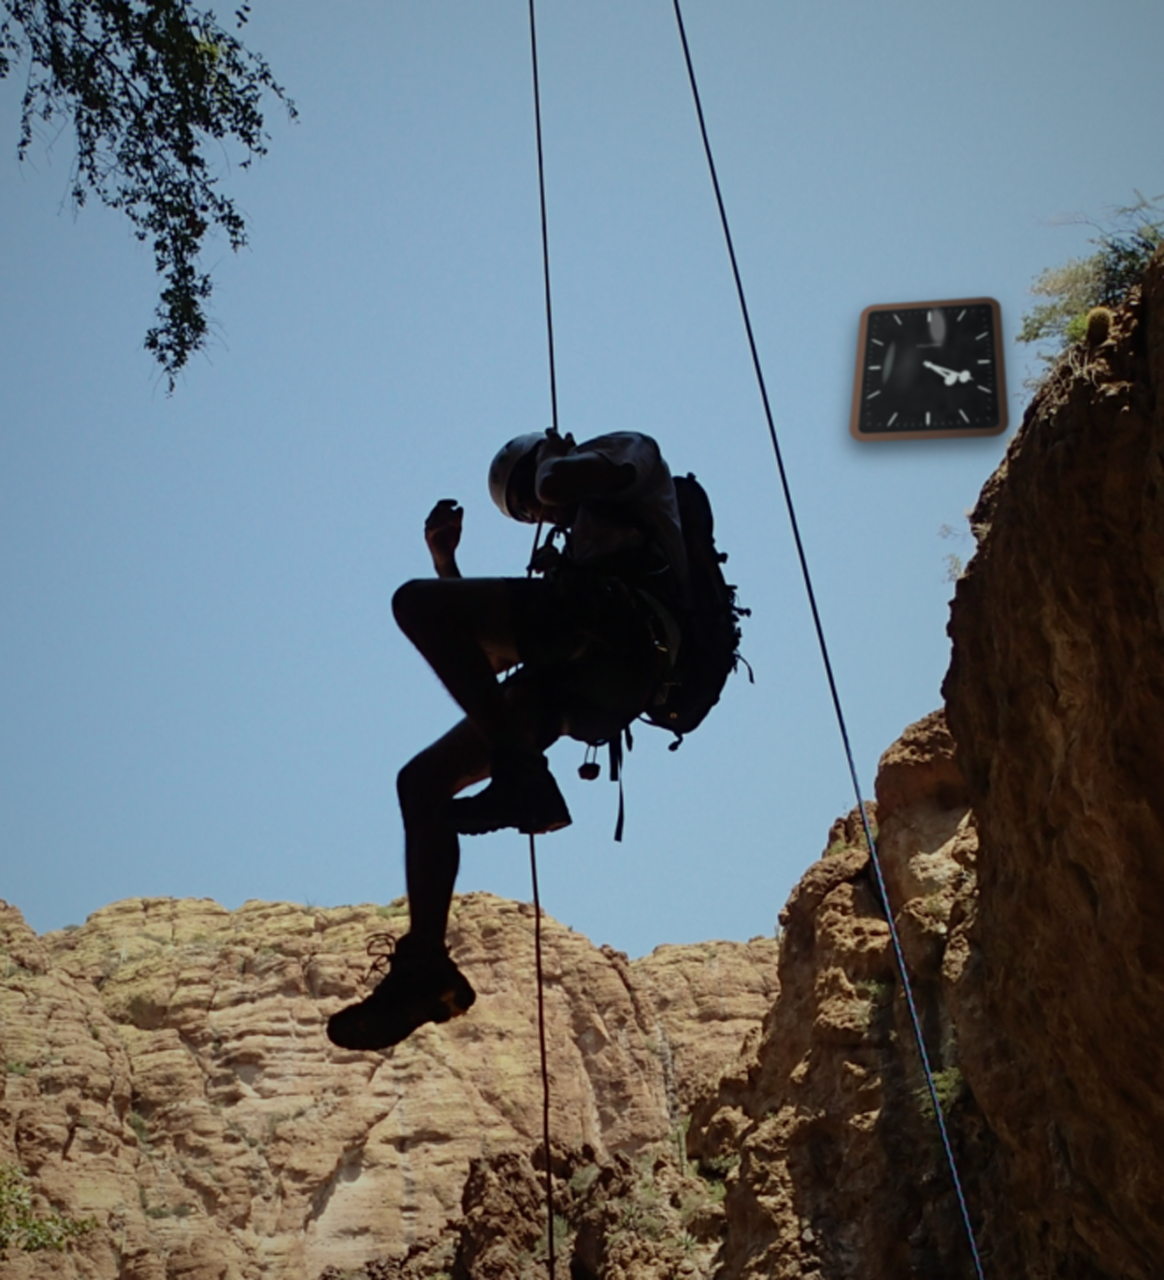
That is **4:19**
